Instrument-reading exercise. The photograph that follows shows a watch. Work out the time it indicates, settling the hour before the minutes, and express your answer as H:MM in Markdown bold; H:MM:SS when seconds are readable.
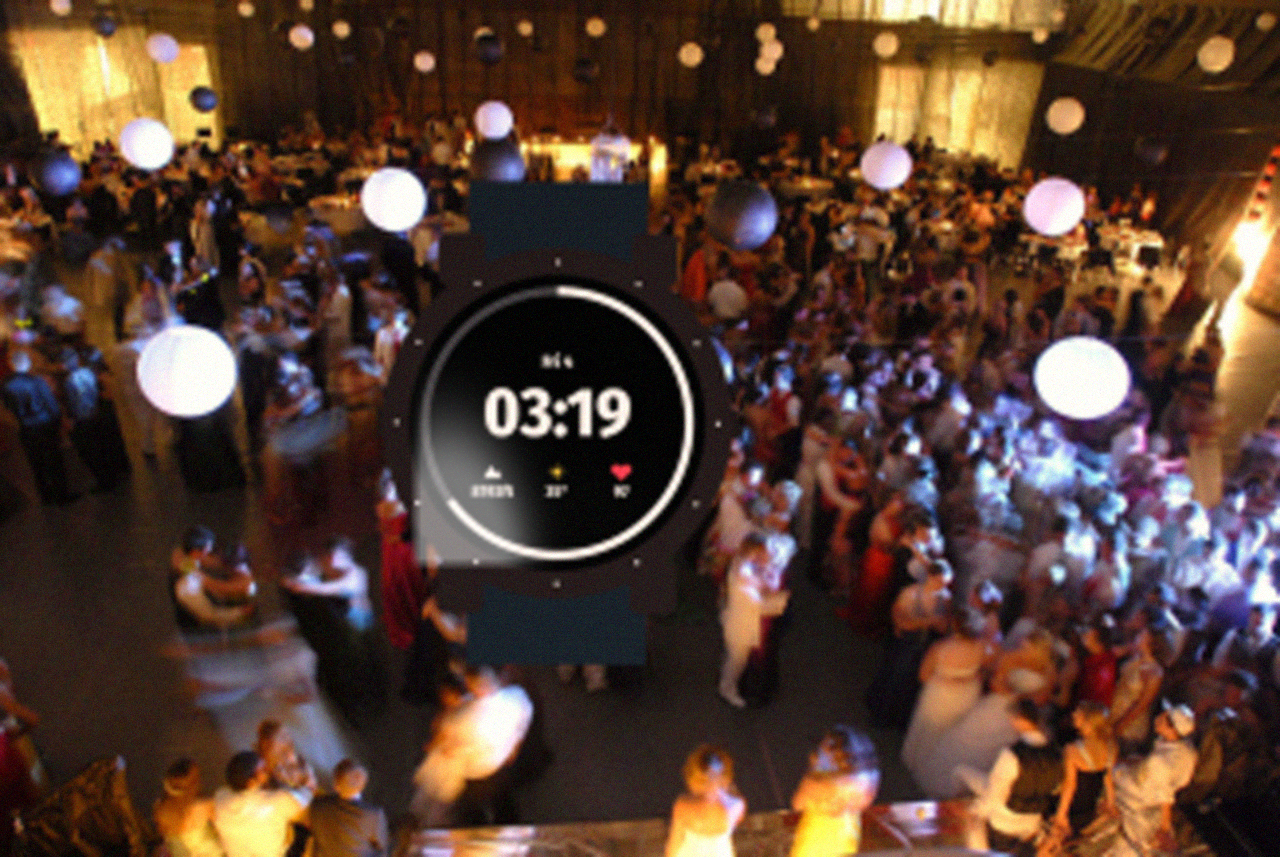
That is **3:19**
